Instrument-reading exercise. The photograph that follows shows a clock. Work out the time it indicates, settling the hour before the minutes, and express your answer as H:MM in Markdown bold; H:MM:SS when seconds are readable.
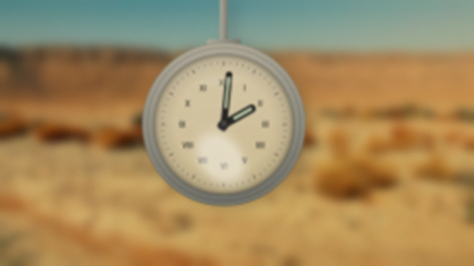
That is **2:01**
